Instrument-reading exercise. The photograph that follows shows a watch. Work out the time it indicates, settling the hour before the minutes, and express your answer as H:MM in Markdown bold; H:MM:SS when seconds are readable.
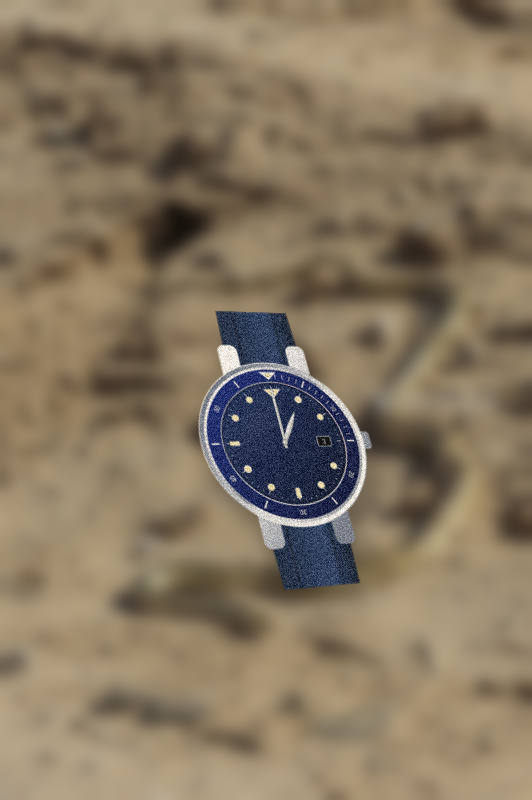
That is **1:00**
